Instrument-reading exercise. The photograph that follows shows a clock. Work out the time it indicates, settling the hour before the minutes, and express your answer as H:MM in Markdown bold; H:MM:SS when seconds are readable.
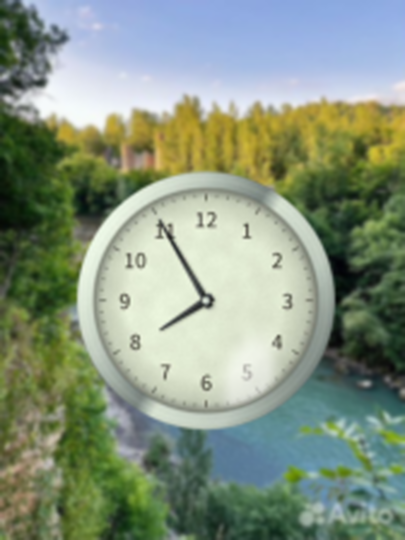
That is **7:55**
